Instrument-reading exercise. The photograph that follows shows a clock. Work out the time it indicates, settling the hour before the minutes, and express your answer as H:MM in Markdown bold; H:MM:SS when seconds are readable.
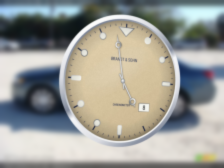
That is **4:58**
